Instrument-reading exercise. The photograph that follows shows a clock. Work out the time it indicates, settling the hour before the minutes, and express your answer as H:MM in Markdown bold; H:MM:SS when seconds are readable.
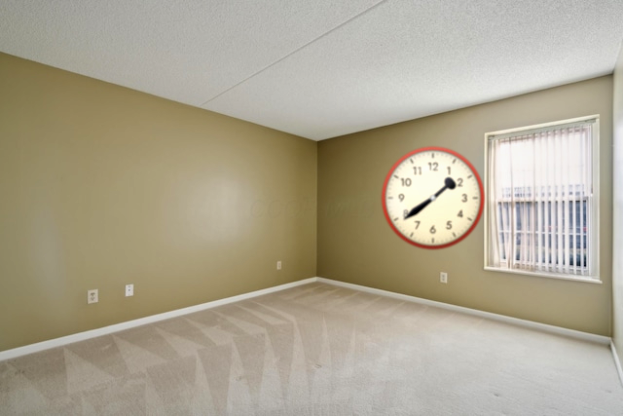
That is **1:39**
